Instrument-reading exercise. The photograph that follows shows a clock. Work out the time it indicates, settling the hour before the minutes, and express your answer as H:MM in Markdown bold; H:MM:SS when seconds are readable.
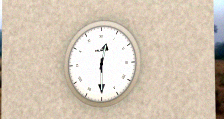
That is **12:30**
